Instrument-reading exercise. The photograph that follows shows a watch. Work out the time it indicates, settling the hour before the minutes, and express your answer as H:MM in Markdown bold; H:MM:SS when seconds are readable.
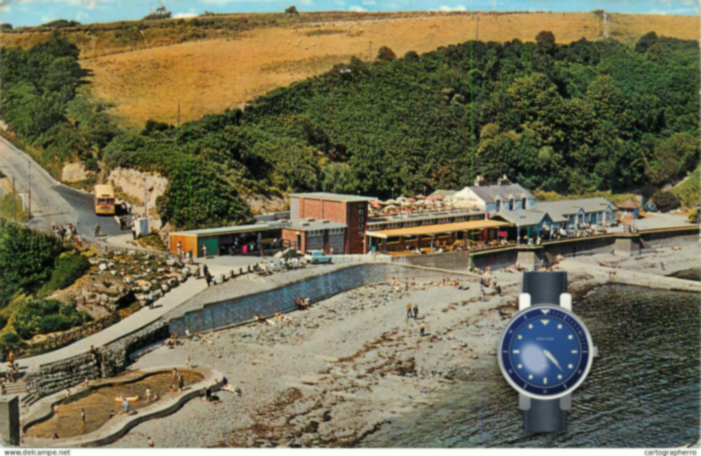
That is **4:23**
